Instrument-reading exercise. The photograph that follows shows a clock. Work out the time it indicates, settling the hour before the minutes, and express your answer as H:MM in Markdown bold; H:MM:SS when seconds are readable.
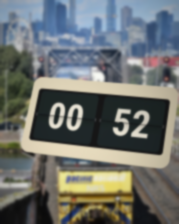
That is **0:52**
